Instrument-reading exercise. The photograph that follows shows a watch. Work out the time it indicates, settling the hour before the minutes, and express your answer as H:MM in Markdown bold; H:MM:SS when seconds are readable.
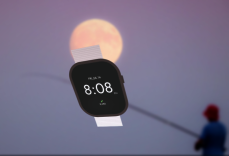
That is **8:08**
